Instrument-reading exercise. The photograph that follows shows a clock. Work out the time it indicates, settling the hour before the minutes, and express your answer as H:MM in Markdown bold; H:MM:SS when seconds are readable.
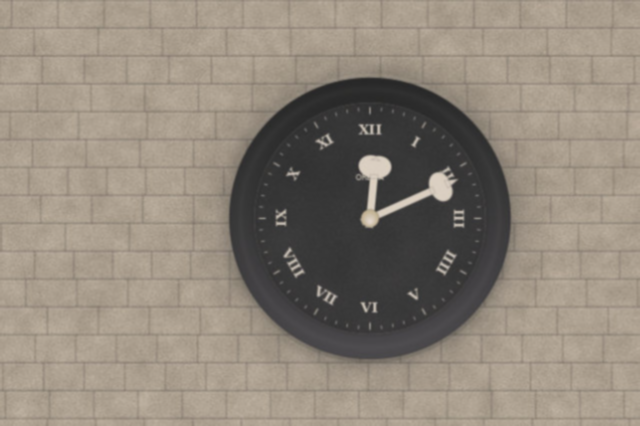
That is **12:11**
